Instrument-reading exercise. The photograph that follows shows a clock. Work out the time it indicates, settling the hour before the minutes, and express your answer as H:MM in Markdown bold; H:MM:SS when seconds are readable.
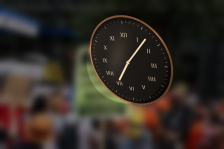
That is **7:07**
